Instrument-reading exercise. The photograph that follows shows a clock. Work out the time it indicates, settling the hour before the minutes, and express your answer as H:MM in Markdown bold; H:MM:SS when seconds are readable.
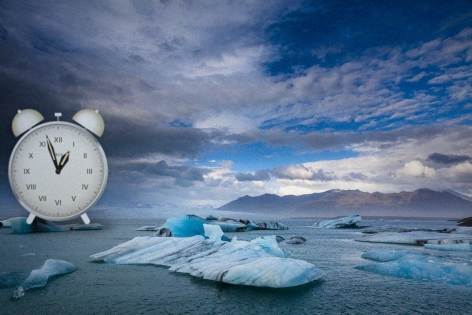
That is **12:57**
